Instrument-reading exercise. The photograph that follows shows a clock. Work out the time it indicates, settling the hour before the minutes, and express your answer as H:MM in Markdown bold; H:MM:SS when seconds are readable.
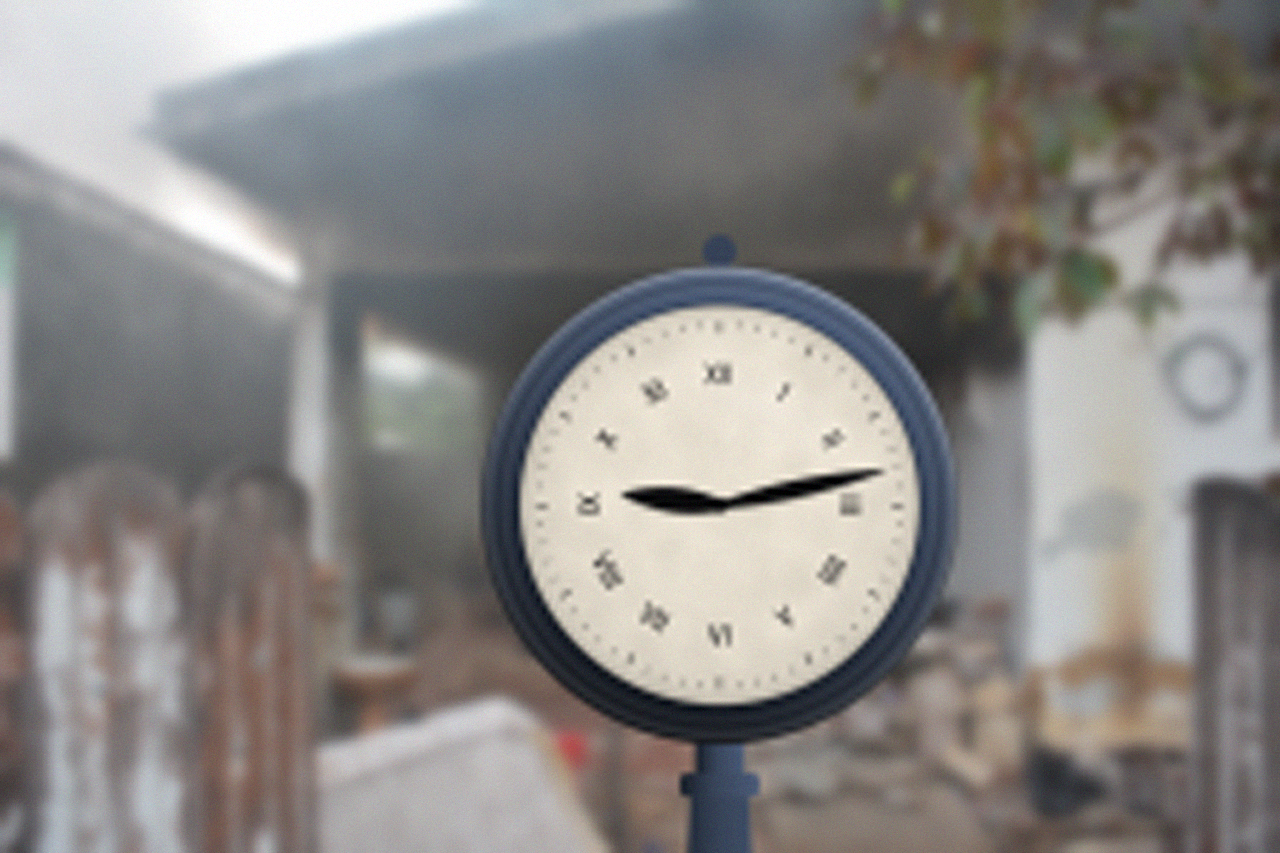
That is **9:13**
